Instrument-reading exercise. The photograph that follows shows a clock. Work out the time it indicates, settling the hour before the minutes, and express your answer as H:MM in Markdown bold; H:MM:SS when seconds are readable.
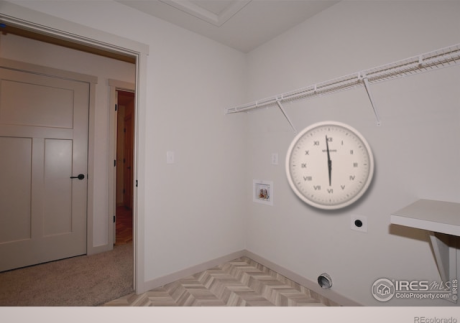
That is **5:59**
